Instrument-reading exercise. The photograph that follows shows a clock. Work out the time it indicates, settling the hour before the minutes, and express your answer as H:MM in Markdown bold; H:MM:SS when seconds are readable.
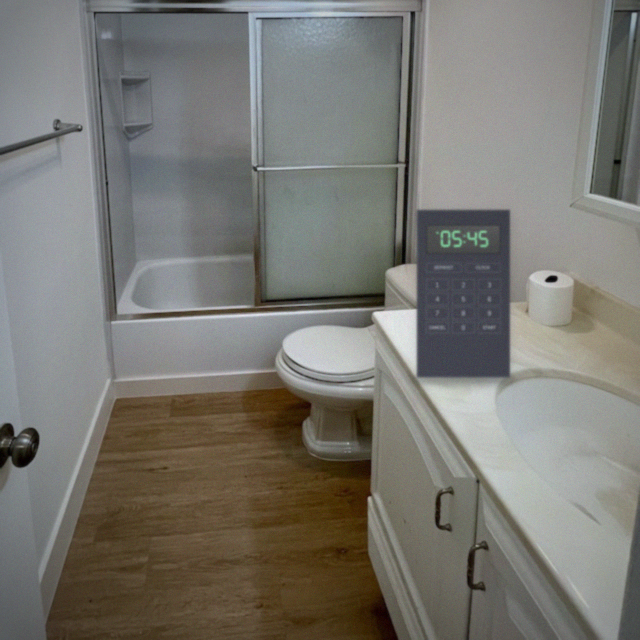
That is **5:45**
